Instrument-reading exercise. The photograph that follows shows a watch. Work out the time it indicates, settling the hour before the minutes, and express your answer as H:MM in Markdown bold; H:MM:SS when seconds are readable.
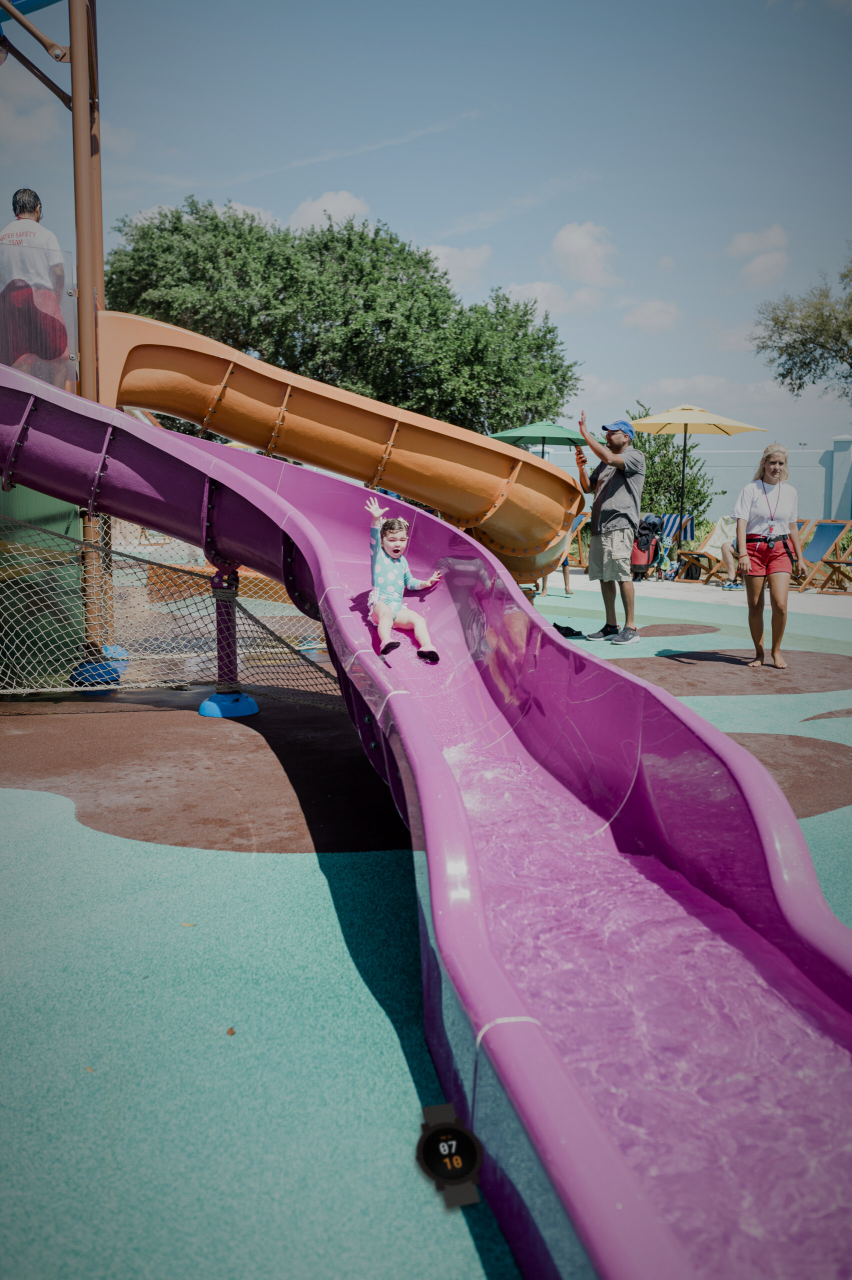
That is **7:10**
